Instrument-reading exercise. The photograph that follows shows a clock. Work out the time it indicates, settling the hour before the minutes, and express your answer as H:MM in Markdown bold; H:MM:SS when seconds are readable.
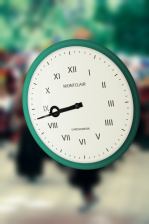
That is **8:43**
